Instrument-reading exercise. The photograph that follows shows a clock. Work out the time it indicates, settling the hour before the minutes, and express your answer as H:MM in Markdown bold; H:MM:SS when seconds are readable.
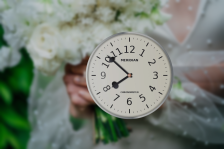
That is **7:52**
